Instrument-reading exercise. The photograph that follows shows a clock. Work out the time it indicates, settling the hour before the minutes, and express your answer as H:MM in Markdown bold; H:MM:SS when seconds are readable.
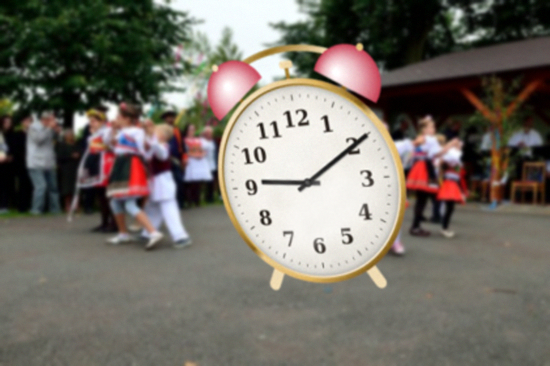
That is **9:10**
